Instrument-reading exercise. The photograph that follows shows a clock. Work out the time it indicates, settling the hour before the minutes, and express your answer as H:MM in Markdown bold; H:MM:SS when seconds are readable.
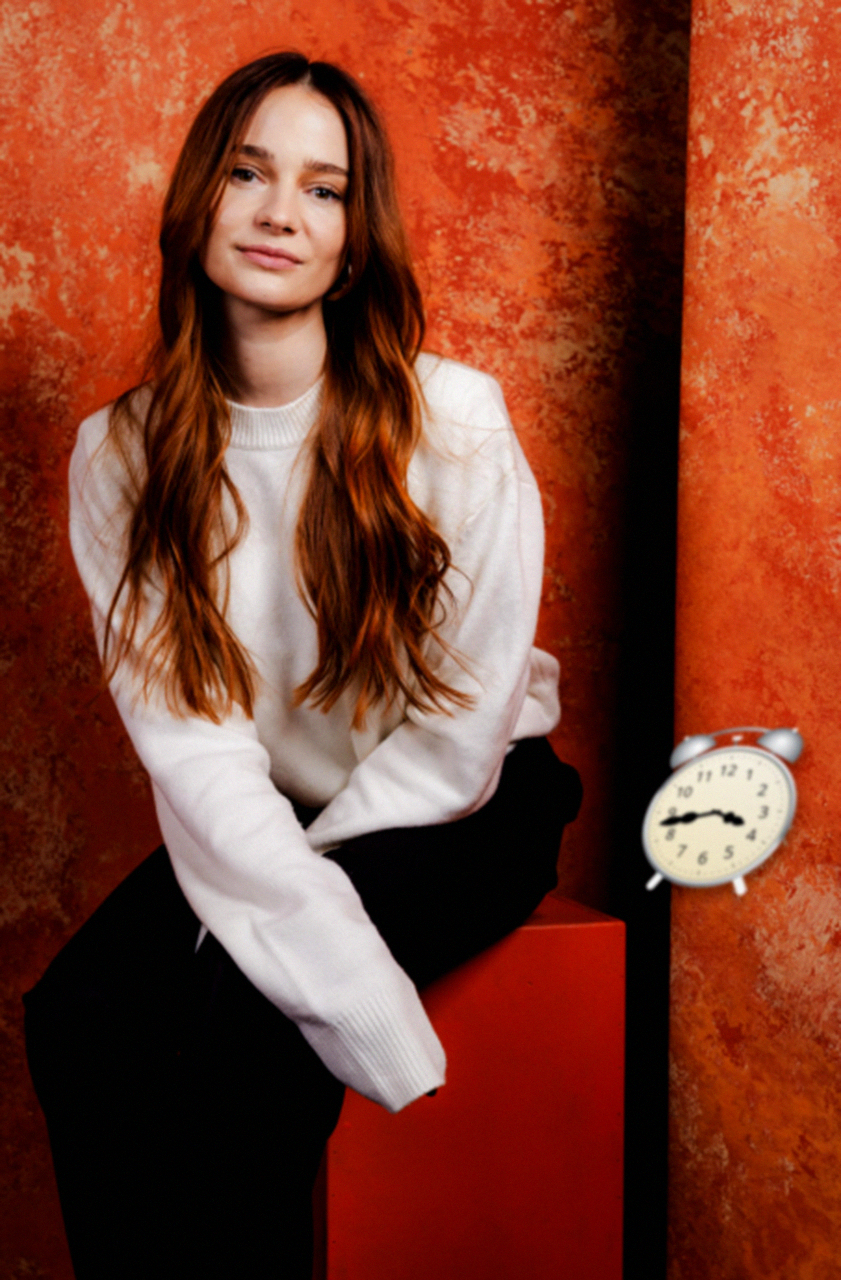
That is **3:43**
